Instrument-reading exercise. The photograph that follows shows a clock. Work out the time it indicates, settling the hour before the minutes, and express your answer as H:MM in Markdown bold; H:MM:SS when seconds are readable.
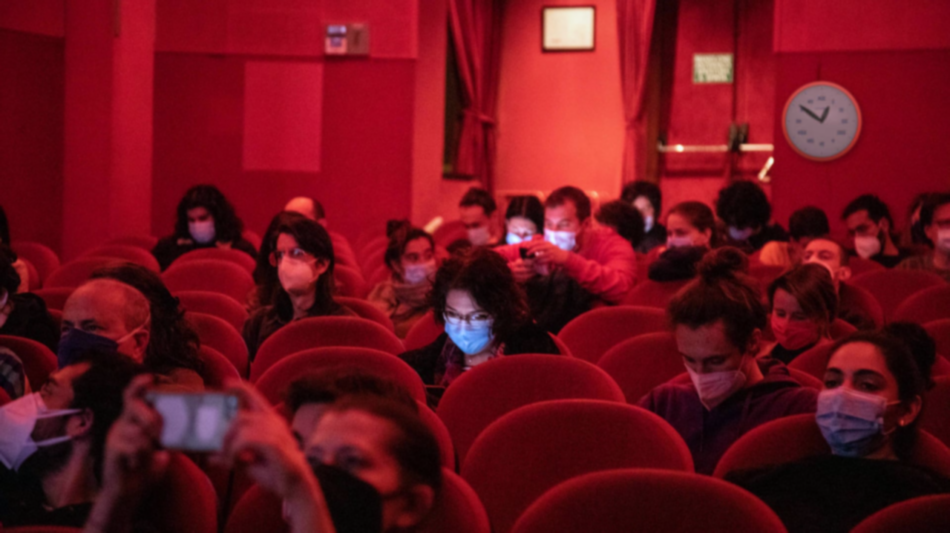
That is **12:51**
